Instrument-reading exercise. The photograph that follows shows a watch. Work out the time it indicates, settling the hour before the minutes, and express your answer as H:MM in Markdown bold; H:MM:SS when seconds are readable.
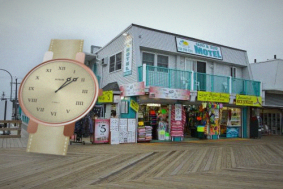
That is **1:08**
